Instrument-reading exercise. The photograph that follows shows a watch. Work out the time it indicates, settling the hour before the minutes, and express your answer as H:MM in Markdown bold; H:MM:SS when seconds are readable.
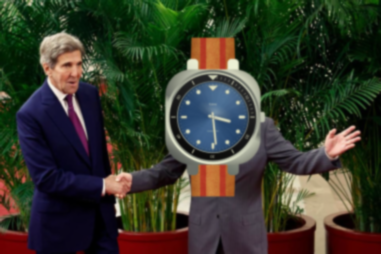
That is **3:29**
